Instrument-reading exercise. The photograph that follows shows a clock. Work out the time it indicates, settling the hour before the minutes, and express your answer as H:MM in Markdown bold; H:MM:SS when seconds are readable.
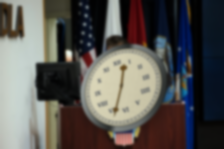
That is **12:34**
